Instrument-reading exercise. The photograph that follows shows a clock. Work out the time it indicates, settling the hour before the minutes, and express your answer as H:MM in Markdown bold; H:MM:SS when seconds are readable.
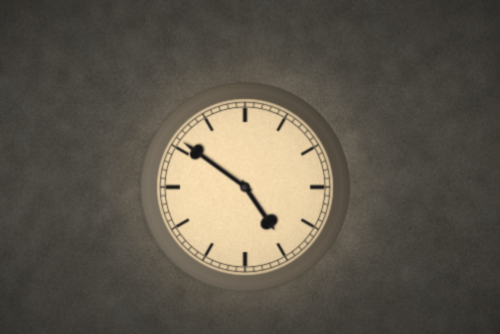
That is **4:51**
